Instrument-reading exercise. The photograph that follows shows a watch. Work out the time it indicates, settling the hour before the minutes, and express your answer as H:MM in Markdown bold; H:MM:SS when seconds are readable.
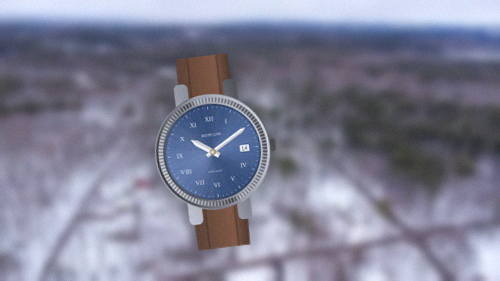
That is **10:10**
